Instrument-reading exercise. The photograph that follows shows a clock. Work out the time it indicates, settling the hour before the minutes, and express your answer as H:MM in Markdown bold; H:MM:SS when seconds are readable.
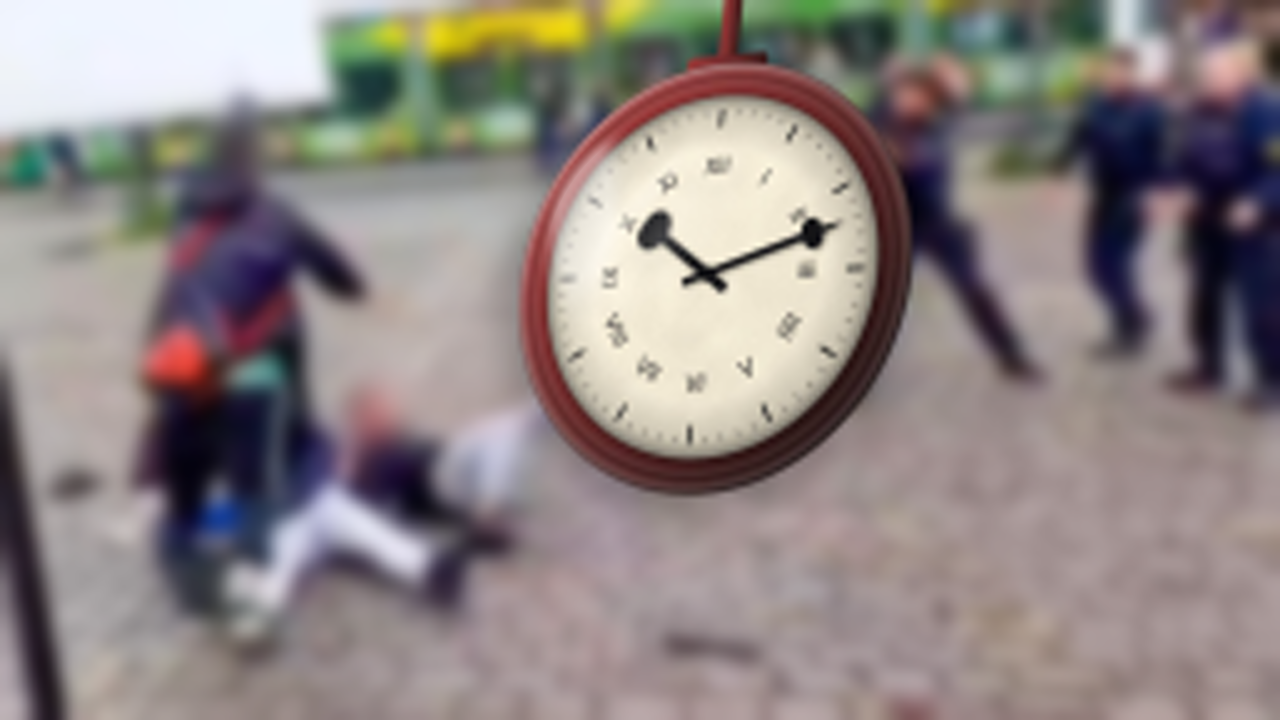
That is **10:12**
